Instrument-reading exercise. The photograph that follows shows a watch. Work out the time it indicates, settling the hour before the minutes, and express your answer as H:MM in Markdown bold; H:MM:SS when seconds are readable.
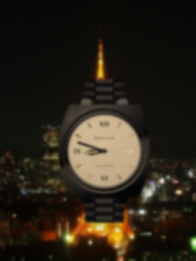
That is **8:48**
